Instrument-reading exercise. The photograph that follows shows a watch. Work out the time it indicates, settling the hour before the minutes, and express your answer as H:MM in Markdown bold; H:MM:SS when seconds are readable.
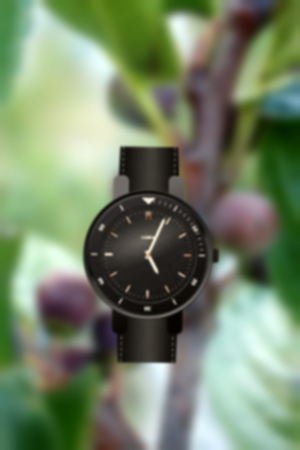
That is **5:04**
